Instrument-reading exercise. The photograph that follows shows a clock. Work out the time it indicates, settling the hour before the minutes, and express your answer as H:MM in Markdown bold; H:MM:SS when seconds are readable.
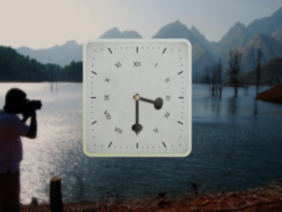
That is **3:30**
